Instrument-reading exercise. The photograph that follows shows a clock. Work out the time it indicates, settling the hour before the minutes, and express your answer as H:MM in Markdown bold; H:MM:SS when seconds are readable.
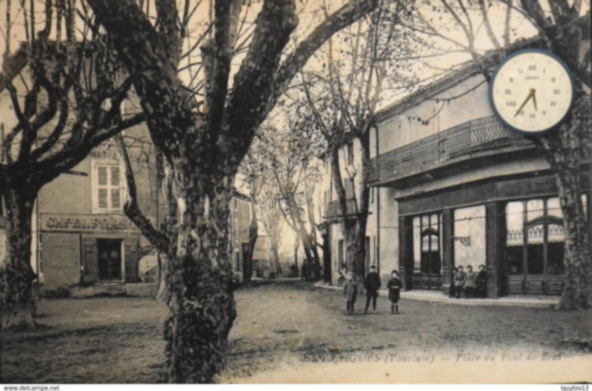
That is **5:36**
